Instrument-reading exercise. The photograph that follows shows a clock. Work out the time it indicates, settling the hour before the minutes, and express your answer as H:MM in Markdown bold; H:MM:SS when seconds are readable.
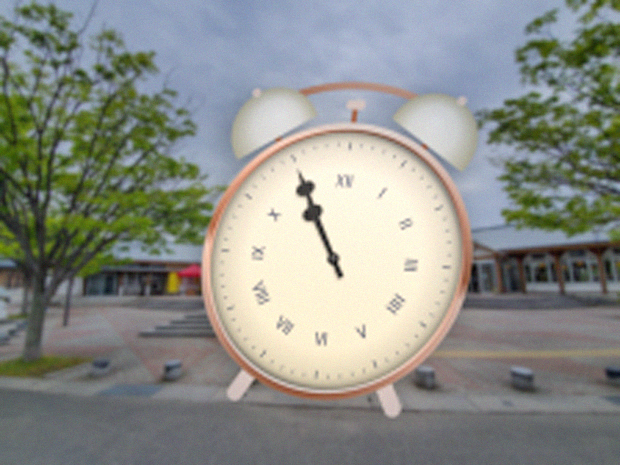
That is **10:55**
